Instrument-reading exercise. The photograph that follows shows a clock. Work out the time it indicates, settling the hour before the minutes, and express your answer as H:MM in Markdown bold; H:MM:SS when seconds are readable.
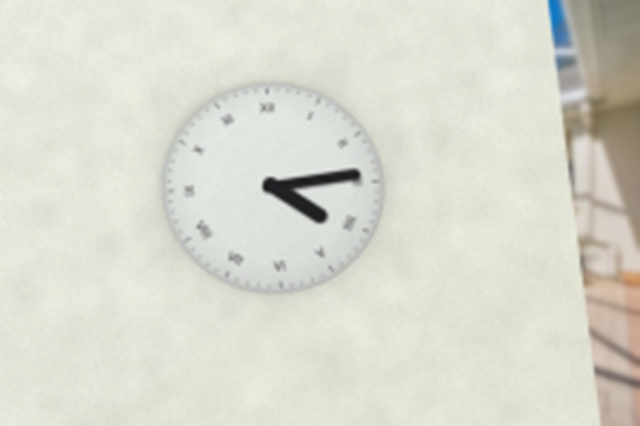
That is **4:14**
